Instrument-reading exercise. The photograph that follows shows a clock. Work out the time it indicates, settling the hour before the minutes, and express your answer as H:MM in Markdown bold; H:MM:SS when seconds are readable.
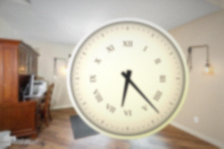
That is **6:23**
